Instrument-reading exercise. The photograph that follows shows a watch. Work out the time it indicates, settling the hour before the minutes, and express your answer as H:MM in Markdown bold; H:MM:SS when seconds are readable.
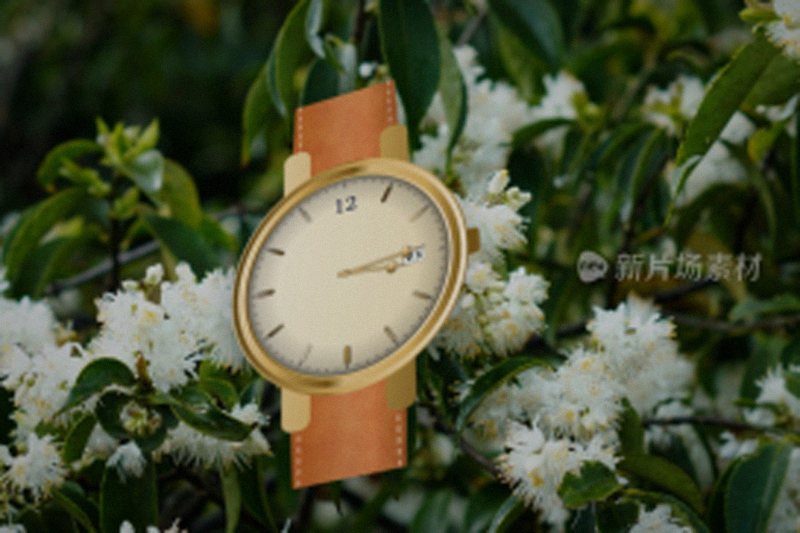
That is **3:14**
